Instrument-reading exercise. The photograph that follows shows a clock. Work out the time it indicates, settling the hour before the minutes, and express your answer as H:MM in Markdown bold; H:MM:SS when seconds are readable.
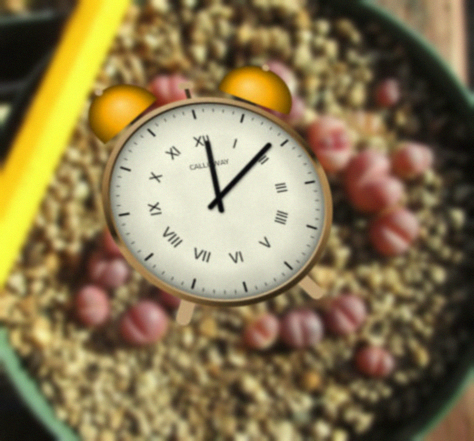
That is **12:09**
